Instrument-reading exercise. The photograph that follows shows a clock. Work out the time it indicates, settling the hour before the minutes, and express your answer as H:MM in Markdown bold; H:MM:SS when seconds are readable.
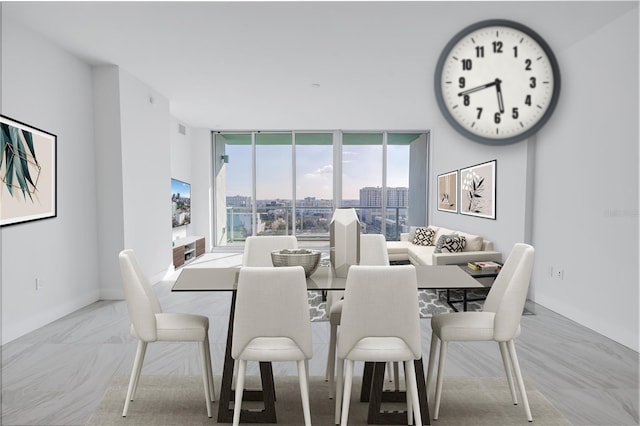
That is **5:42**
